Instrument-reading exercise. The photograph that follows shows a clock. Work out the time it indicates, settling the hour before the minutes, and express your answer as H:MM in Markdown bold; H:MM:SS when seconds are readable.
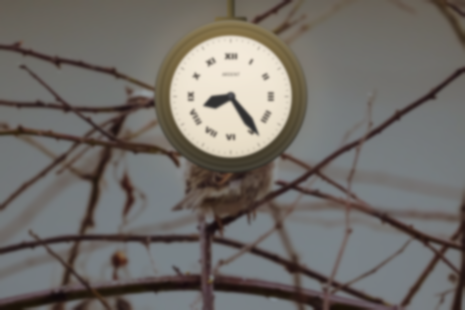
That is **8:24**
